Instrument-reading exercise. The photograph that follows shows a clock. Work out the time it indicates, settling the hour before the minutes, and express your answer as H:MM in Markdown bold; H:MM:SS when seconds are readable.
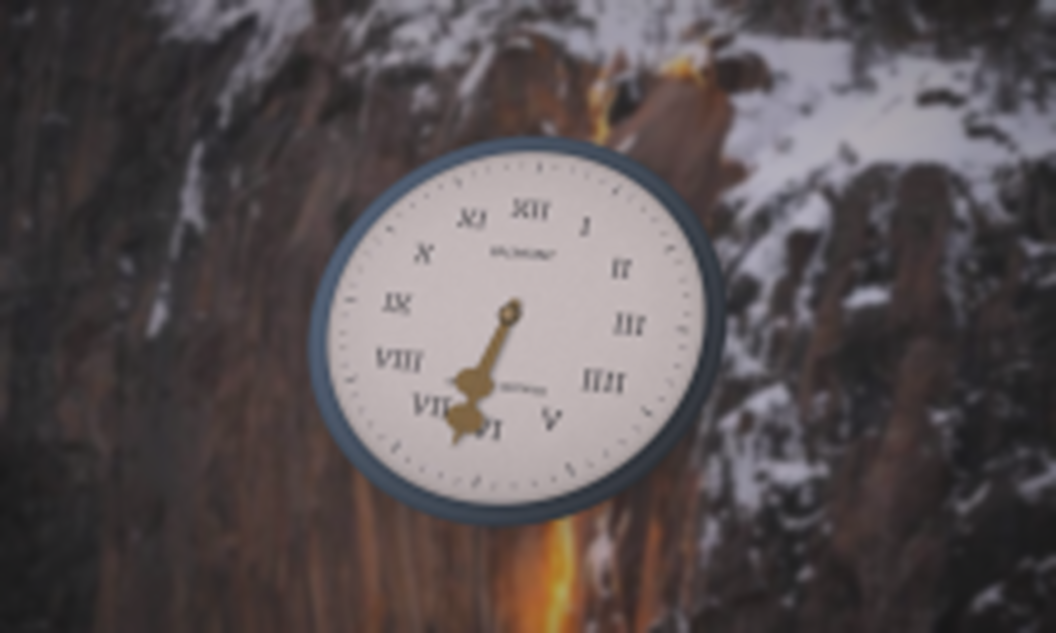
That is **6:32**
